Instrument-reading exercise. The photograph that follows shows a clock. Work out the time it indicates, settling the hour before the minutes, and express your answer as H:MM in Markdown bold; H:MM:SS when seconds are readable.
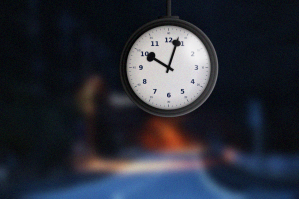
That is **10:03**
